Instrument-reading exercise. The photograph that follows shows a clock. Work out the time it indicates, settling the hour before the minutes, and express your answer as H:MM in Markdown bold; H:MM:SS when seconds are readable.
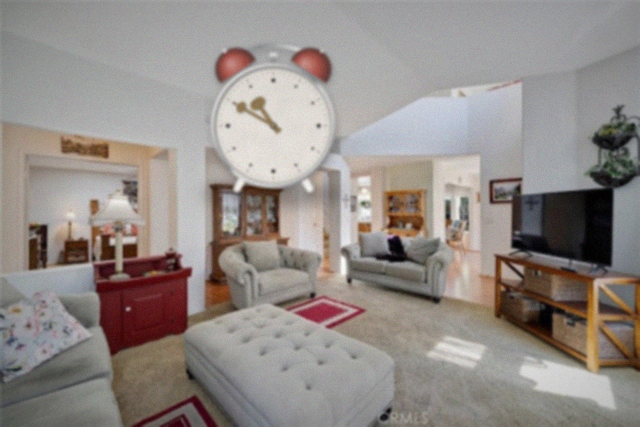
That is **10:50**
